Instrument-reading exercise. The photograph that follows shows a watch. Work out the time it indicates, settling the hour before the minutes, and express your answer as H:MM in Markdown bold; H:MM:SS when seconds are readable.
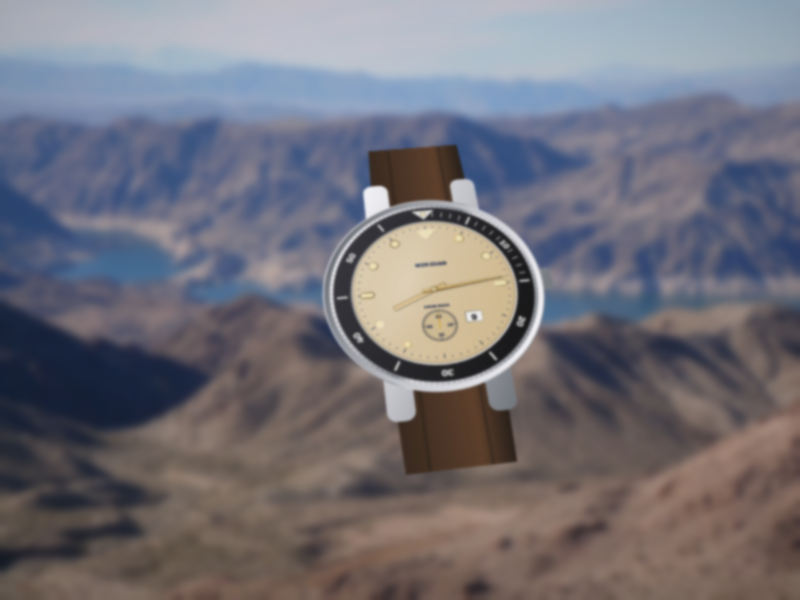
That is **8:14**
